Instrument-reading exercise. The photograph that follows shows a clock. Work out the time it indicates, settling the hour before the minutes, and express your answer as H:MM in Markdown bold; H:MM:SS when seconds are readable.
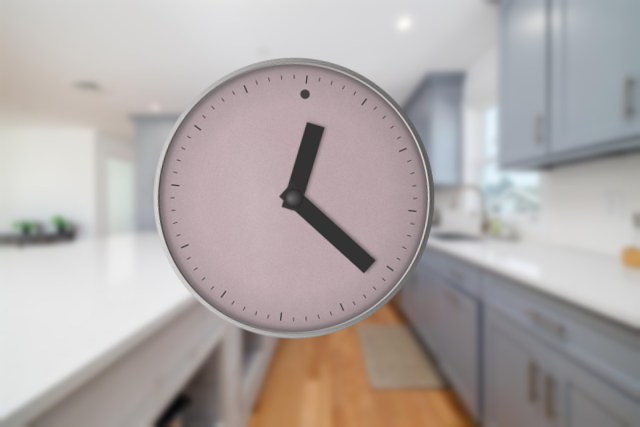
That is **12:21**
